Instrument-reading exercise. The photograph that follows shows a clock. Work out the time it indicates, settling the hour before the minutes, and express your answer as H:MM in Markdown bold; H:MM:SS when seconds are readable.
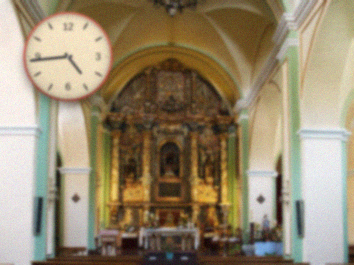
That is **4:44**
